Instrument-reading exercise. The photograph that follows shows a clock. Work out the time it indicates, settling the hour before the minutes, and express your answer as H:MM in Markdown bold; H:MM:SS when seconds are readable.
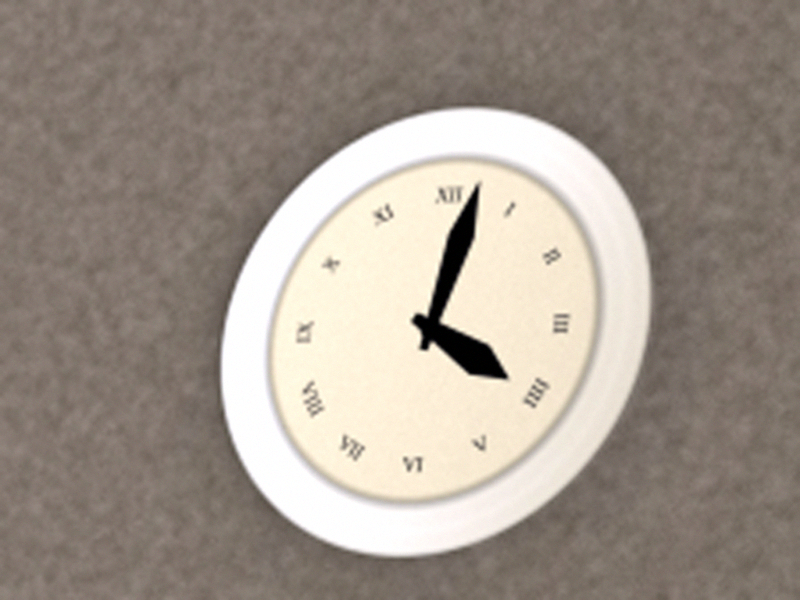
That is **4:02**
